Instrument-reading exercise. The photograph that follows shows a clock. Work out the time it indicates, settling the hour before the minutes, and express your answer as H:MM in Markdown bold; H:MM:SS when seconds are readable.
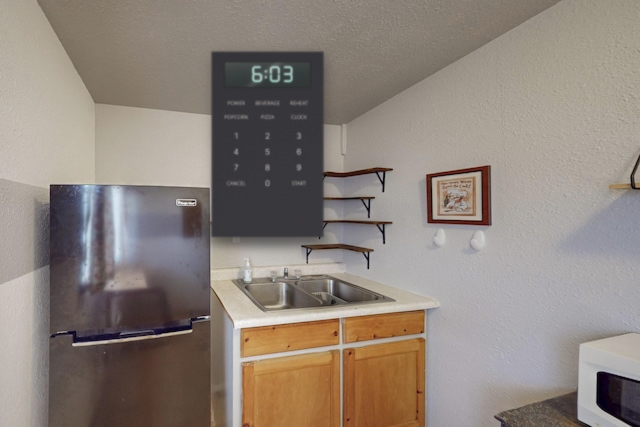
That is **6:03**
